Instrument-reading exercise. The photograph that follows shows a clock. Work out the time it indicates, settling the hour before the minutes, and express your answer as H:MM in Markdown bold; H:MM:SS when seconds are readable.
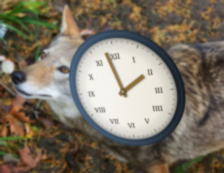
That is **1:58**
